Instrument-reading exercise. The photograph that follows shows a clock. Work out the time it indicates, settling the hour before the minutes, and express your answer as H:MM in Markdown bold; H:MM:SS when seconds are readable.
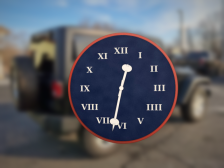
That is **12:32**
